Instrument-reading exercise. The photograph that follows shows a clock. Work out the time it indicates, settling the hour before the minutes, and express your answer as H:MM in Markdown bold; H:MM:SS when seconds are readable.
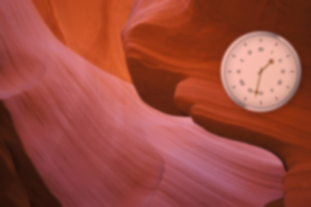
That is **1:32**
